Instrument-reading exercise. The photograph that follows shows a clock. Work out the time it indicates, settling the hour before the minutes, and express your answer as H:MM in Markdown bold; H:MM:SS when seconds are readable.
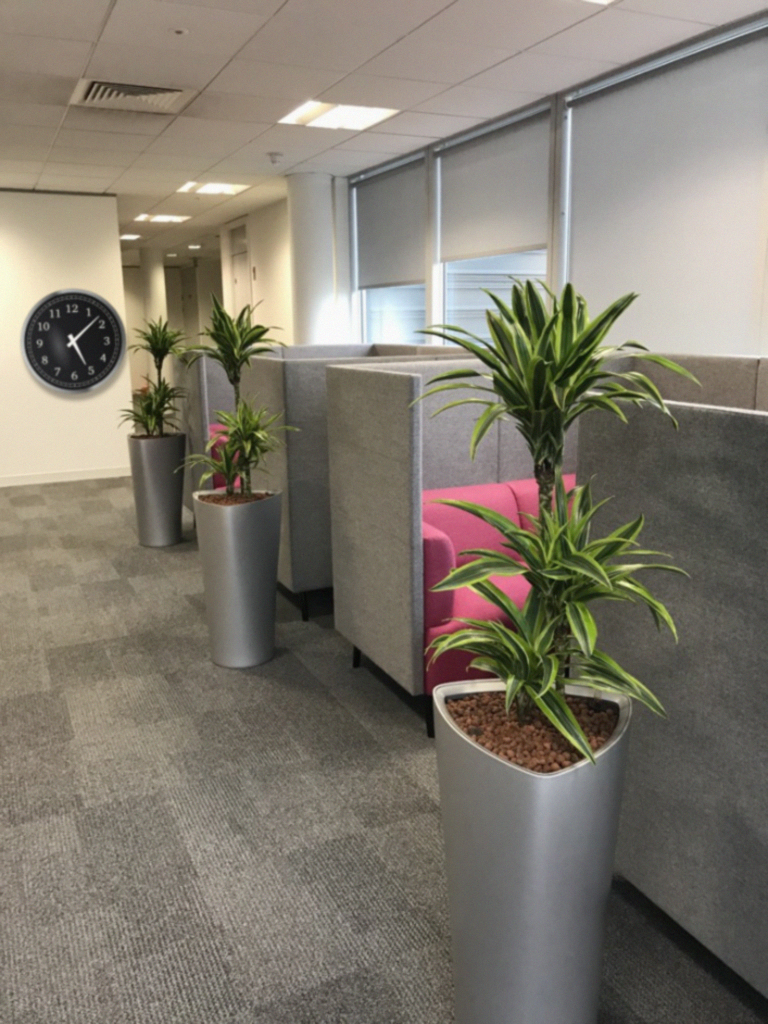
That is **5:08**
